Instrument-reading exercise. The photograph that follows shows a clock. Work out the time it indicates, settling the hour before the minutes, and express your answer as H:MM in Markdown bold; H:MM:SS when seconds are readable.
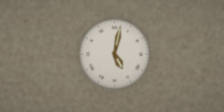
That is **5:02**
